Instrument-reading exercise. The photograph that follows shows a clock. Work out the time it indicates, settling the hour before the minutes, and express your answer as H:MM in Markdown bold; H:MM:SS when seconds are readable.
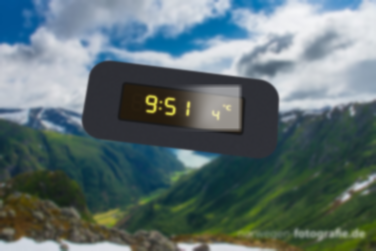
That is **9:51**
